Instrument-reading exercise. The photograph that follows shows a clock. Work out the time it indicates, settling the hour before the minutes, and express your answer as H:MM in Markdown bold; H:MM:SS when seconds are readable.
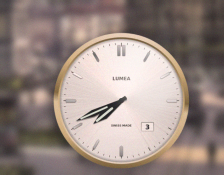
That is **7:41**
